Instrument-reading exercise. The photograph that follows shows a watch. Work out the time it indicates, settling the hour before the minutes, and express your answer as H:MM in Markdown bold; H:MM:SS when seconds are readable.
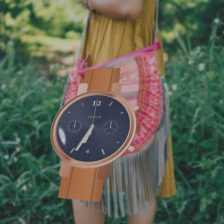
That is **6:34**
